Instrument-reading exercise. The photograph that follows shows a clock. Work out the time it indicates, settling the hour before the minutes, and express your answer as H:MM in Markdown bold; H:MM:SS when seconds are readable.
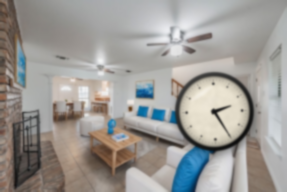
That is **2:25**
